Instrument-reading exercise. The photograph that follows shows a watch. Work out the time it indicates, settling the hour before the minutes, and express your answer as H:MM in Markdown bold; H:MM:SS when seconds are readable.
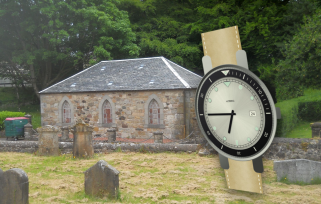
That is **6:45**
